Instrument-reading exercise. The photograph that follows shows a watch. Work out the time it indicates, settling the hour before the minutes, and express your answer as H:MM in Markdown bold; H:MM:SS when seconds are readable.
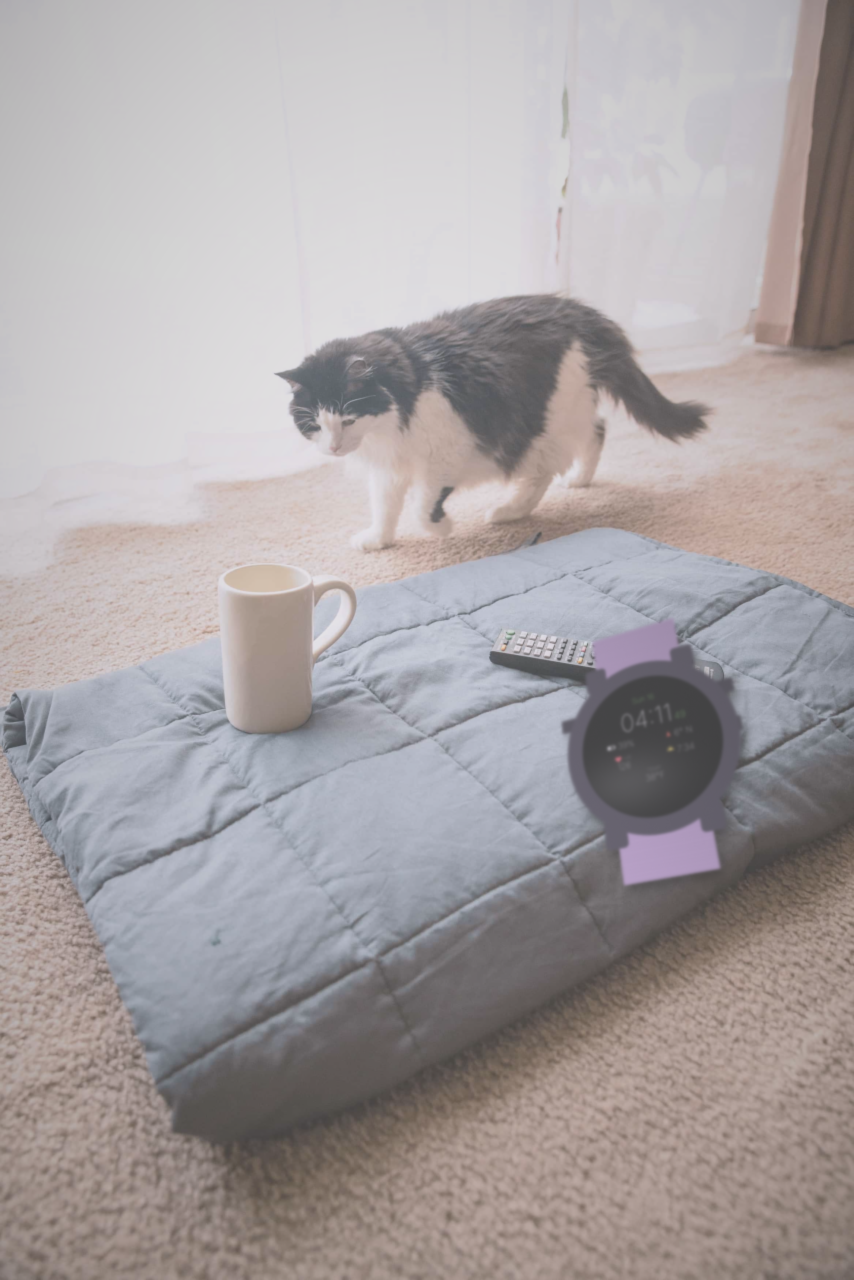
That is **4:11**
